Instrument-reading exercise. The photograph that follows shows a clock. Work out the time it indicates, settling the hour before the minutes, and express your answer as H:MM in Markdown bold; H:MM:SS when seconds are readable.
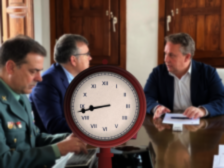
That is **8:43**
